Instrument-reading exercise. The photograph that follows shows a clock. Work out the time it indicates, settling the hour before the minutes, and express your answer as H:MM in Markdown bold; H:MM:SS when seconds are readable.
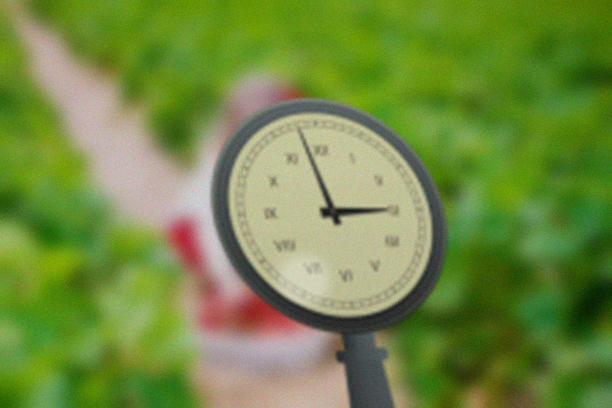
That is **2:58**
